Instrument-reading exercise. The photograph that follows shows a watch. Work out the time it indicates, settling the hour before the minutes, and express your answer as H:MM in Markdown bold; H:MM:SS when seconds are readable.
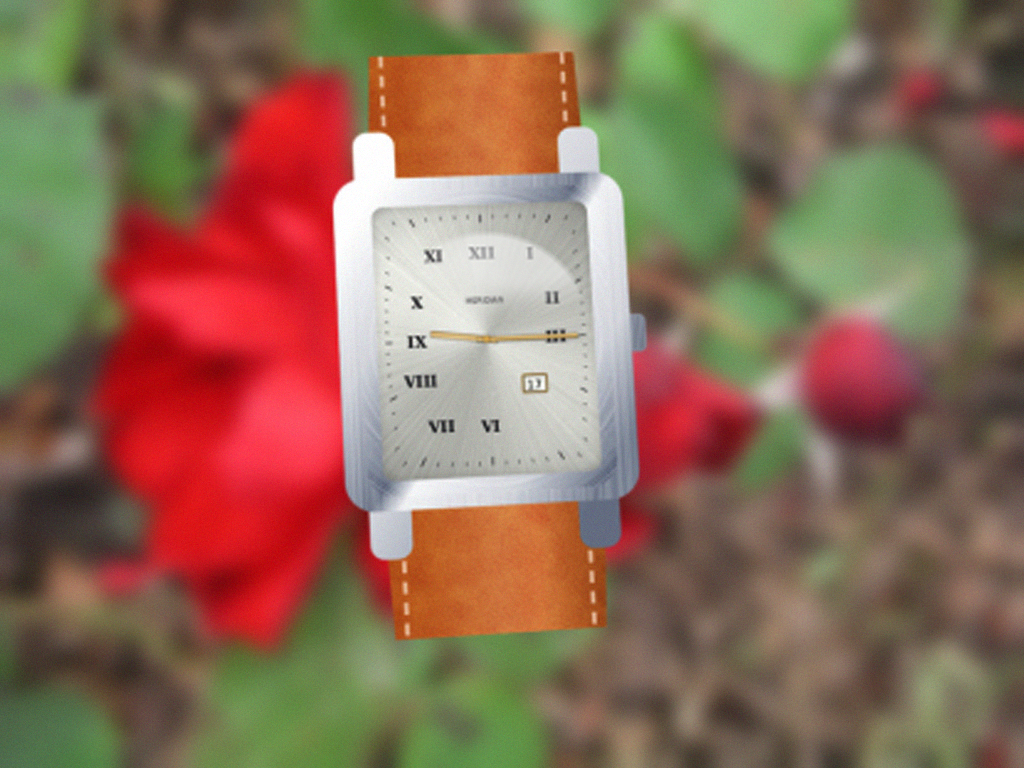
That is **9:15**
